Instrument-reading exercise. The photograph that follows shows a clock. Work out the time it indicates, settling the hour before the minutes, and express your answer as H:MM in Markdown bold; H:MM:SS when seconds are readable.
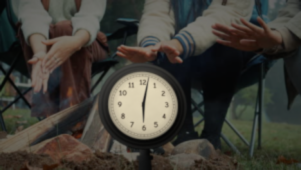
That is **6:02**
